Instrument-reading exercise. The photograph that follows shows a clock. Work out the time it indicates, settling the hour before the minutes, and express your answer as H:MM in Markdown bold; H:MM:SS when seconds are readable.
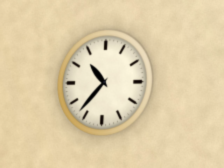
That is **10:37**
